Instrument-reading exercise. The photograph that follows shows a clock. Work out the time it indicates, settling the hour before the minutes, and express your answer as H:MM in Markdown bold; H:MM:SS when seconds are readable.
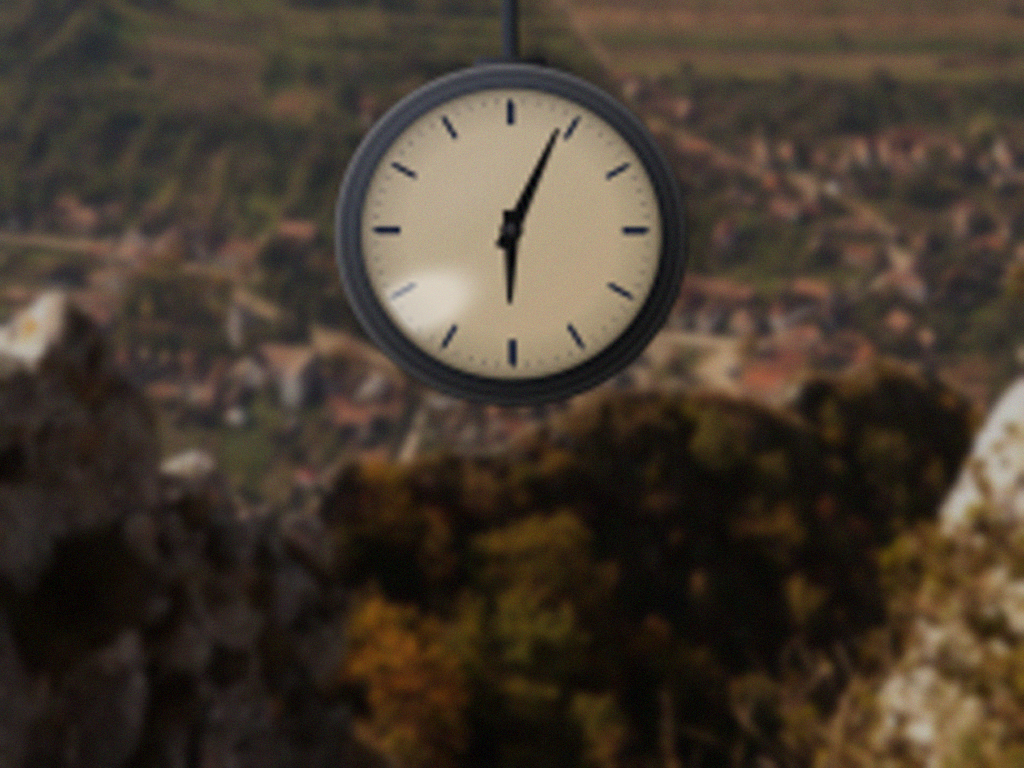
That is **6:04**
